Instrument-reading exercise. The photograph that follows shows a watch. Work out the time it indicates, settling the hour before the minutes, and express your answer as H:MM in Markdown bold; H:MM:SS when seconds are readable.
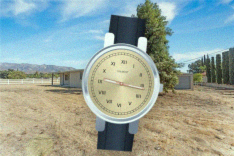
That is **9:16**
